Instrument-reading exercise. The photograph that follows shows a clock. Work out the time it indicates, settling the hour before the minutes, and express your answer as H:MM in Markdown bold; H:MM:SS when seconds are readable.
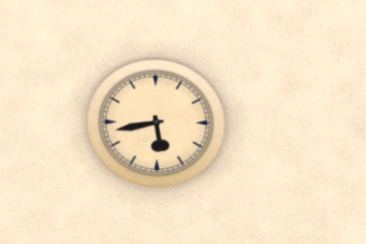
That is **5:43**
